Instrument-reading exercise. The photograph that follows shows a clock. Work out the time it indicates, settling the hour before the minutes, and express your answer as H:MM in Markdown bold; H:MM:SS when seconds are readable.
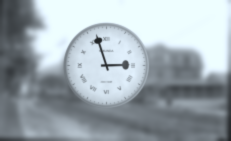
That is **2:57**
